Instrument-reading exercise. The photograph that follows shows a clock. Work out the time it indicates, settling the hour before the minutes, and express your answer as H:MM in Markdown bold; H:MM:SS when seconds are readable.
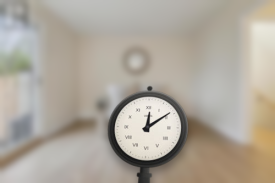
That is **12:09**
